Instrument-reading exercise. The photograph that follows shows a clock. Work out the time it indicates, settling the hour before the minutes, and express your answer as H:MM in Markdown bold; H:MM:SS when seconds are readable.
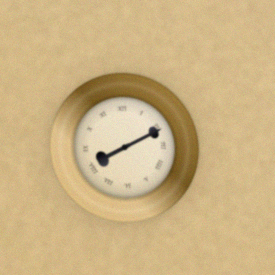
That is **8:11**
